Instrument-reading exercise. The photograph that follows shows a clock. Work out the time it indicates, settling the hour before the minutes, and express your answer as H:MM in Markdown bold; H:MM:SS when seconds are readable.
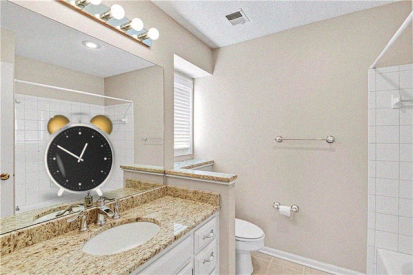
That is **12:50**
